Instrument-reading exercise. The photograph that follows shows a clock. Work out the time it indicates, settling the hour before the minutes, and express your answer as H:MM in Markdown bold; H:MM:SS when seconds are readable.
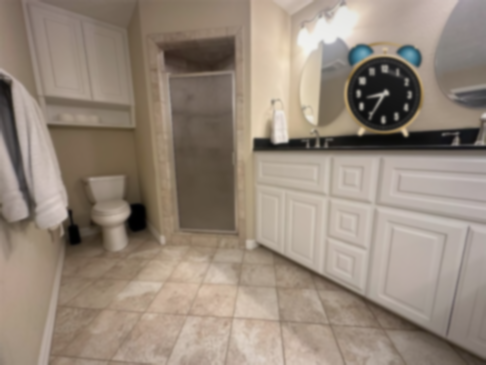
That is **8:35**
